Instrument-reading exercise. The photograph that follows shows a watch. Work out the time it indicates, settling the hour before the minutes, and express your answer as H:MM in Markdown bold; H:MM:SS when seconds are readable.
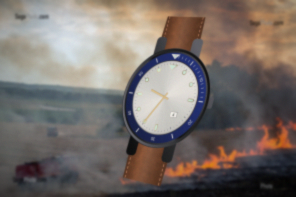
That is **9:35**
